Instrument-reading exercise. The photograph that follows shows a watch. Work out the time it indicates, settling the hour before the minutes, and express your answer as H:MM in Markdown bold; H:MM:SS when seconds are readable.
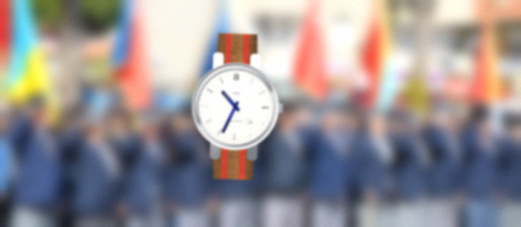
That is **10:34**
